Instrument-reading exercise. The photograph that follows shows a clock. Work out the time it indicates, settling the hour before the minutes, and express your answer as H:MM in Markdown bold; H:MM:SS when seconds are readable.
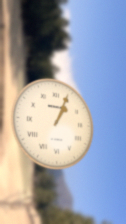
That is **1:04**
